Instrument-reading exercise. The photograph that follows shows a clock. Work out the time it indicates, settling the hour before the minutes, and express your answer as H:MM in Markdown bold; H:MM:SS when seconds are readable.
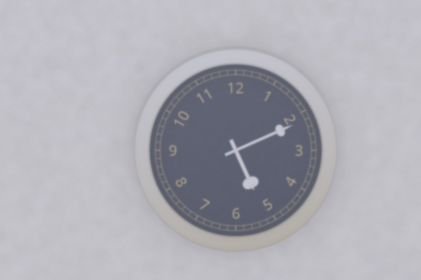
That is **5:11**
